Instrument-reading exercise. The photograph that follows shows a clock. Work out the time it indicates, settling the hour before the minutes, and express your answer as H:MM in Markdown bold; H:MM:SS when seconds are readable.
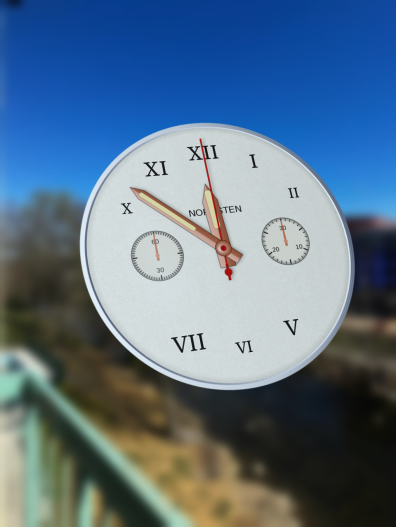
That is **11:52**
